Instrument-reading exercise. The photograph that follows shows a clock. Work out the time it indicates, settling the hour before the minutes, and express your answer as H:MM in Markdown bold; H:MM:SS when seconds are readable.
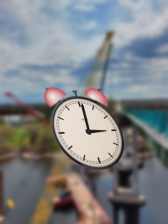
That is **3:01**
